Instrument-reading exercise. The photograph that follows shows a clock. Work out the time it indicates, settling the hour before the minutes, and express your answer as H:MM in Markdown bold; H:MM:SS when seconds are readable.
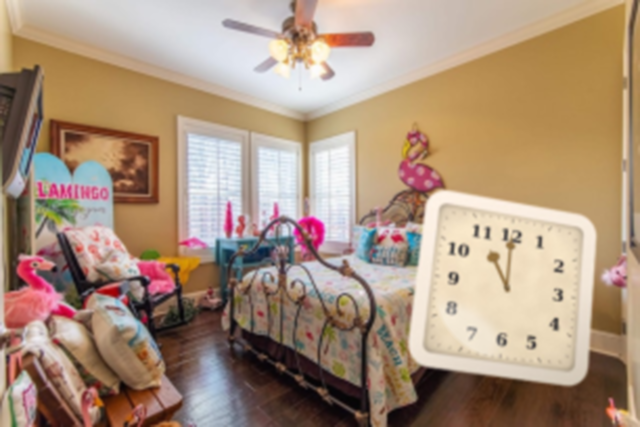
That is **11:00**
